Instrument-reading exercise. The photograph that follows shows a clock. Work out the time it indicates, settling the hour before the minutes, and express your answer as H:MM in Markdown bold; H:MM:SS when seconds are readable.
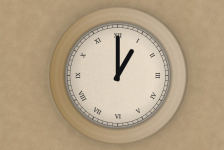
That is **1:00**
